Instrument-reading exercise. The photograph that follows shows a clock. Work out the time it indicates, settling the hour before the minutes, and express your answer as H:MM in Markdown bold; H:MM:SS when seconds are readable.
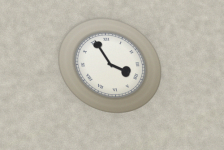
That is **3:56**
